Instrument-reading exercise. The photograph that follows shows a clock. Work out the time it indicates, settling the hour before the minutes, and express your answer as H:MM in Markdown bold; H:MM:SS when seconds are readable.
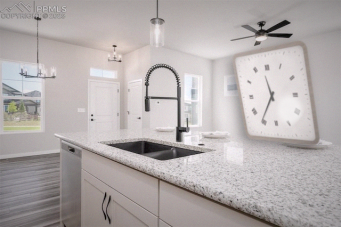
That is **11:36**
